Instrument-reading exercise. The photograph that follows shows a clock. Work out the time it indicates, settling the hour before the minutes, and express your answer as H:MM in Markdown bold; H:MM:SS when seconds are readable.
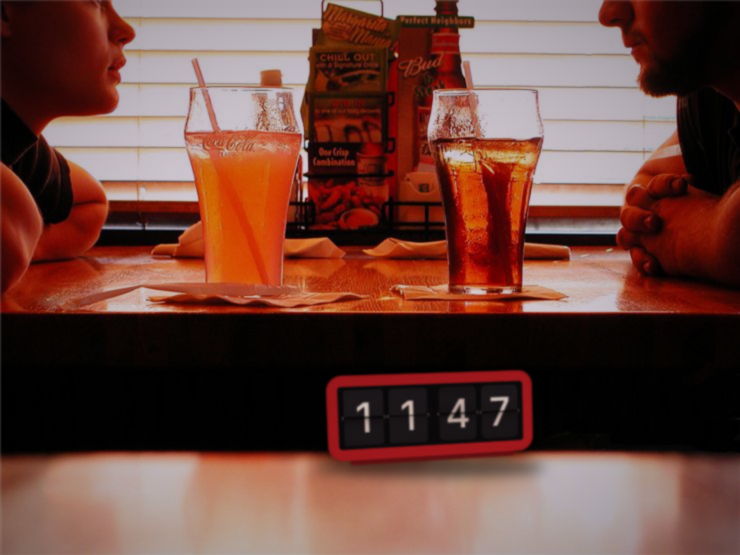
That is **11:47**
